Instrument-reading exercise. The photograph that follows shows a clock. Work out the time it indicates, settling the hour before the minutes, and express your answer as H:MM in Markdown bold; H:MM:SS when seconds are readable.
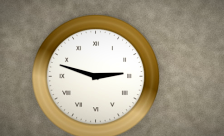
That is **2:48**
